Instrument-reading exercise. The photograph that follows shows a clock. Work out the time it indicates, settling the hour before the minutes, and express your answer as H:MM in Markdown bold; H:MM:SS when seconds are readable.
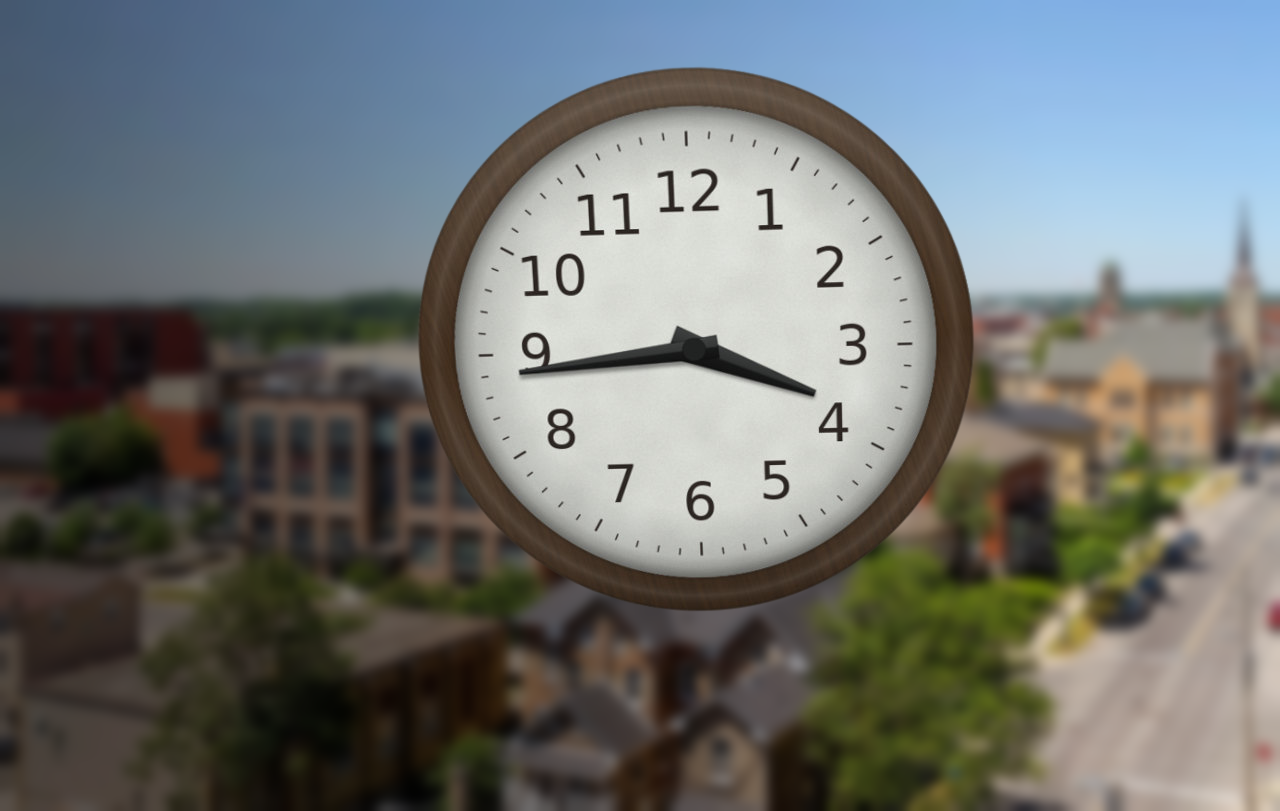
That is **3:44**
